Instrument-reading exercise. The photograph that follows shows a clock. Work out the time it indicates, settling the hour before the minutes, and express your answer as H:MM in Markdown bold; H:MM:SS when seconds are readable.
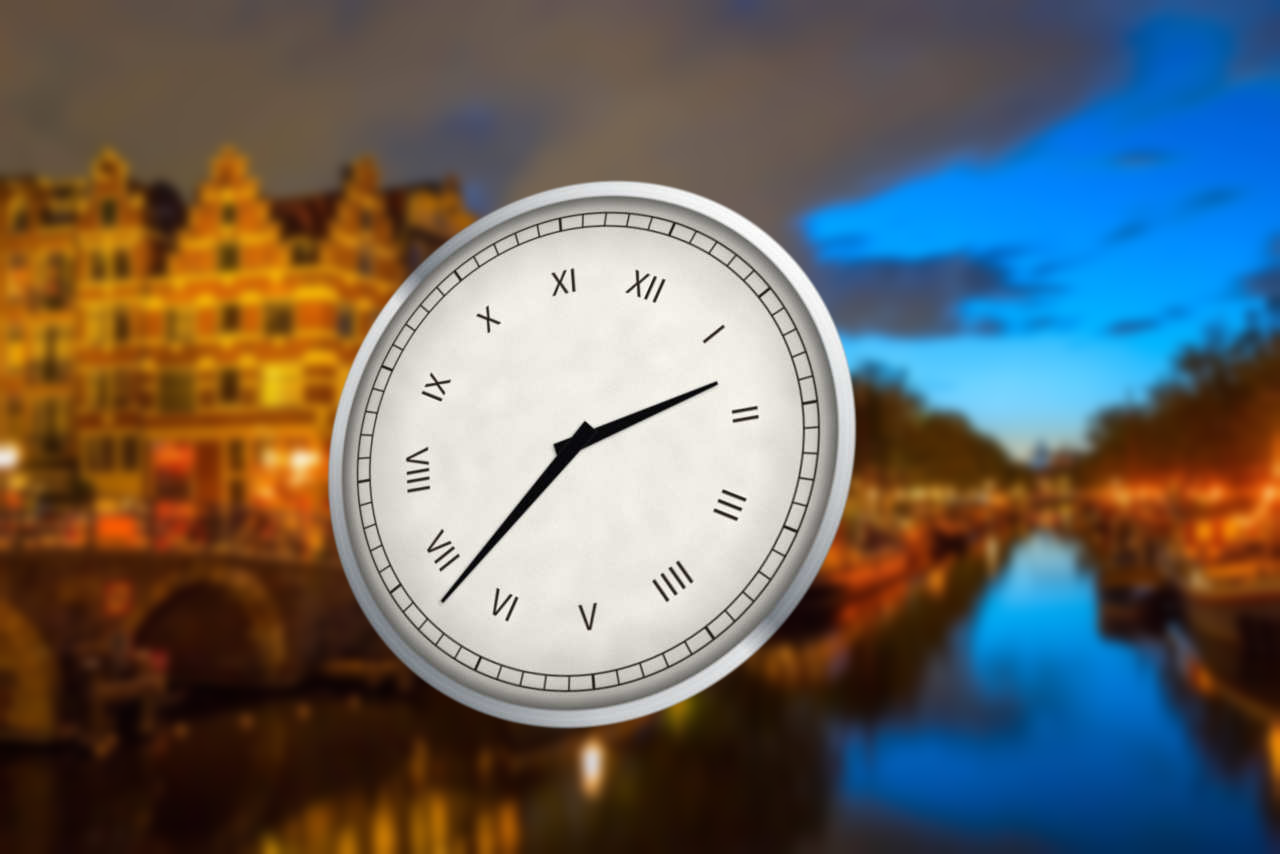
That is **1:33**
